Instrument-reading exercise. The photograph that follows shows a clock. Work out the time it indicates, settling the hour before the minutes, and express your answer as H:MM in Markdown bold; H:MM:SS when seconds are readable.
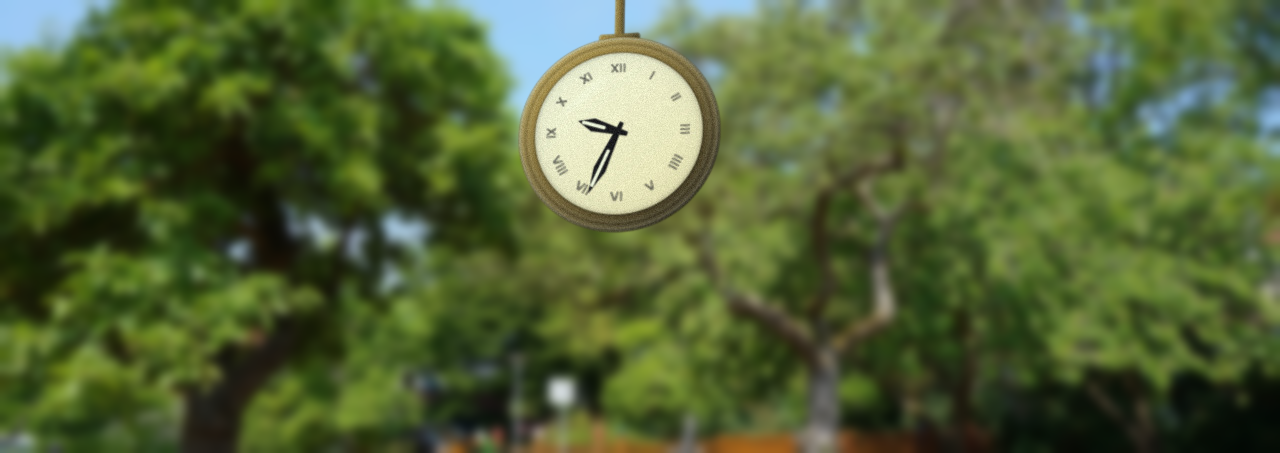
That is **9:34**
